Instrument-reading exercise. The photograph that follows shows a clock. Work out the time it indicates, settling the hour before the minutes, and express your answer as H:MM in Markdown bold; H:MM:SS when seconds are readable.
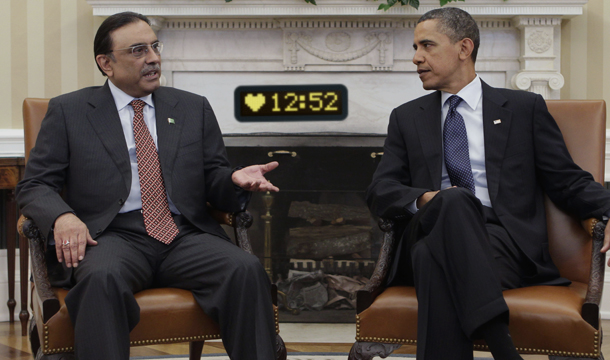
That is **12:52**
